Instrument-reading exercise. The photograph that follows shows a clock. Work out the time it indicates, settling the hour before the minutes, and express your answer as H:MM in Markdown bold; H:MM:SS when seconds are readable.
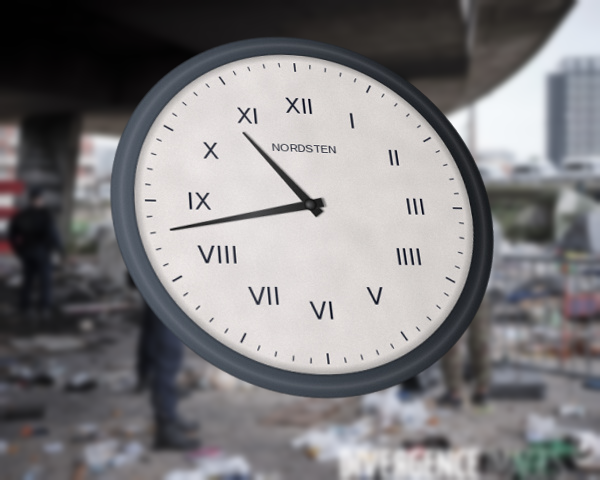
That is **10:43**
